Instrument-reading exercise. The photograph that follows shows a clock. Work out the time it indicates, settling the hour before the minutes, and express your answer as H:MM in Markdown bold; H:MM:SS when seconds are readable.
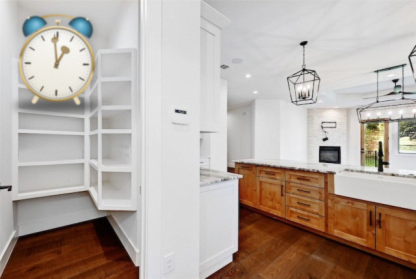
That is **12:59**
